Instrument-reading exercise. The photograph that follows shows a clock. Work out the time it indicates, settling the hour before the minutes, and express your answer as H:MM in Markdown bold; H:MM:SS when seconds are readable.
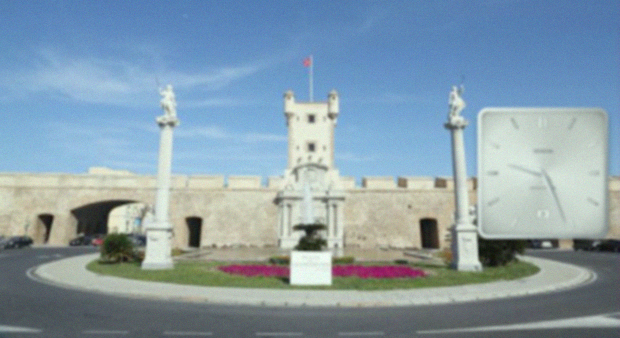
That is **9:26**
